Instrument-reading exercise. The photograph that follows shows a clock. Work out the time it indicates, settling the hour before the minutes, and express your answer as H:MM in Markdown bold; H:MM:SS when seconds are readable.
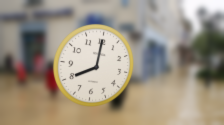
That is **8:00**
